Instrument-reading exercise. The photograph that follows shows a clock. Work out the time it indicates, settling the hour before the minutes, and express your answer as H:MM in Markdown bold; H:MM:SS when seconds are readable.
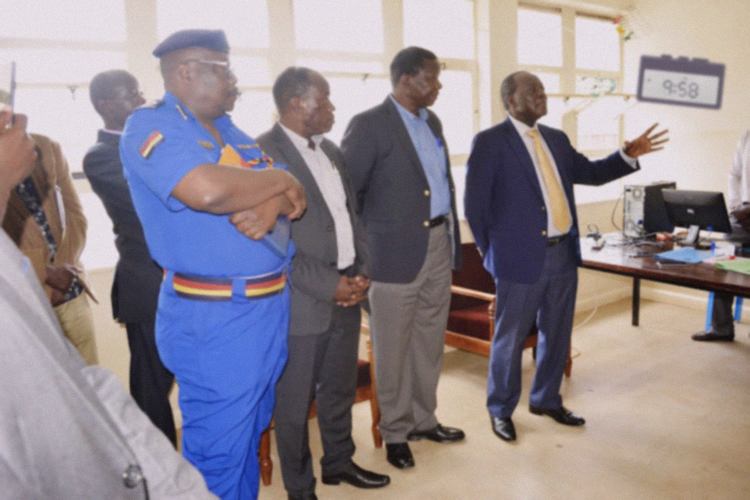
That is **9:58**
